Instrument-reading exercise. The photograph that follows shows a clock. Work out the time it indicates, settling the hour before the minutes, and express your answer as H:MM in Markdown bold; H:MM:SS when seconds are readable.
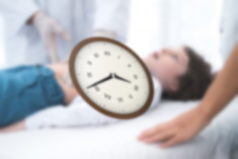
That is **3:41**
